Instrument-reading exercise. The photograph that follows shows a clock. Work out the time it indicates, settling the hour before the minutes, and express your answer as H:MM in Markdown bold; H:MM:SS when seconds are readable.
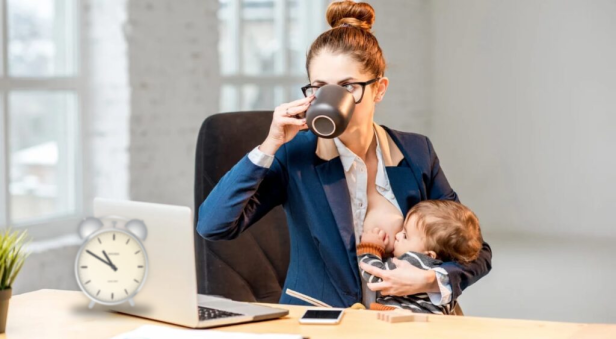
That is **10:50**
